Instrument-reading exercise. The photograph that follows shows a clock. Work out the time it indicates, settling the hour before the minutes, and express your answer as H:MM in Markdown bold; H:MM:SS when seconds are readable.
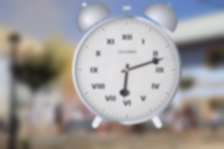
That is **6:12**
